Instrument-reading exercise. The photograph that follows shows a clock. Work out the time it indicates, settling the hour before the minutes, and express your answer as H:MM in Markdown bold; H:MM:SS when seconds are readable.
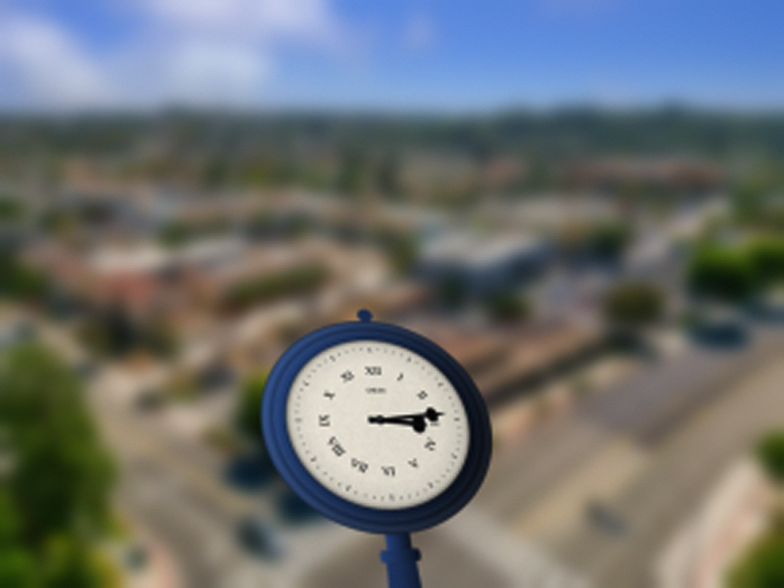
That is **3:14**
